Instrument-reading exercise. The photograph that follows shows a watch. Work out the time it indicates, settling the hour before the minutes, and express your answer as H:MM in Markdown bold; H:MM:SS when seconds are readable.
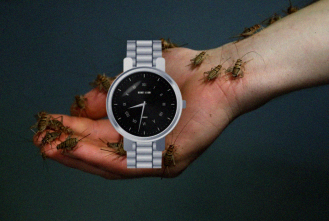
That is **8:32**
